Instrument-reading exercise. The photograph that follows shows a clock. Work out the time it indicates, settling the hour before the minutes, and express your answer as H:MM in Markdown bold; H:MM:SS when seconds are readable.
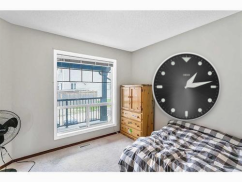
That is **1:13**
